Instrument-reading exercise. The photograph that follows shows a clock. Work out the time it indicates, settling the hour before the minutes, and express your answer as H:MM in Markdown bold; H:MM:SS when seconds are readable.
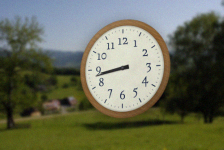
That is **8:43**
